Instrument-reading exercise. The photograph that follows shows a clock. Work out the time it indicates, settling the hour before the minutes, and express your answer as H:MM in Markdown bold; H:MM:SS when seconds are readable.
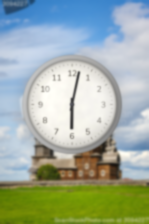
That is **6:02**
